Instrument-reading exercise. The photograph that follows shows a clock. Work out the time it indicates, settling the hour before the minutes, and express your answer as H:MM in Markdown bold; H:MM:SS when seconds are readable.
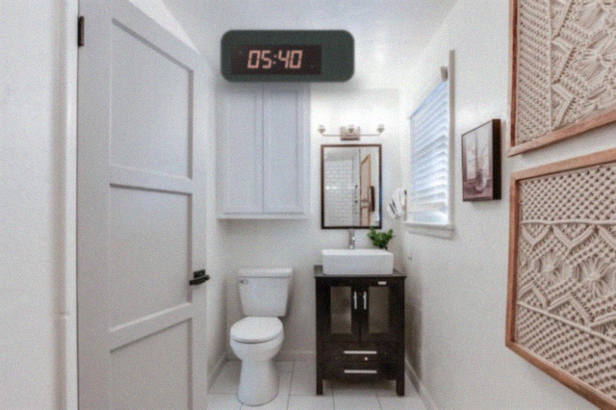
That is **5:40**
